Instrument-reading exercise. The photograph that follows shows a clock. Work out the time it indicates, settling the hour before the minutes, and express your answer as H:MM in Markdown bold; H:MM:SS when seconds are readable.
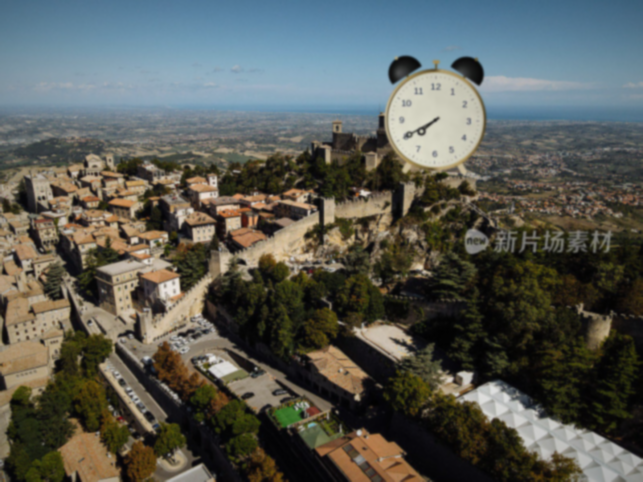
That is **7:40**
